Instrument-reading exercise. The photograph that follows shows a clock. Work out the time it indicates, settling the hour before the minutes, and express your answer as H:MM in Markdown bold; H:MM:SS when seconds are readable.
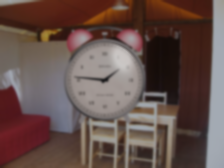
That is **1:46**
